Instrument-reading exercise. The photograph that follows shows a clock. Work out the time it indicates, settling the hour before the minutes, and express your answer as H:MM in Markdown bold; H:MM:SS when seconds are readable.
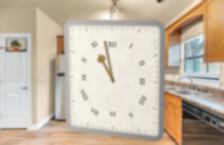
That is **10:58**
